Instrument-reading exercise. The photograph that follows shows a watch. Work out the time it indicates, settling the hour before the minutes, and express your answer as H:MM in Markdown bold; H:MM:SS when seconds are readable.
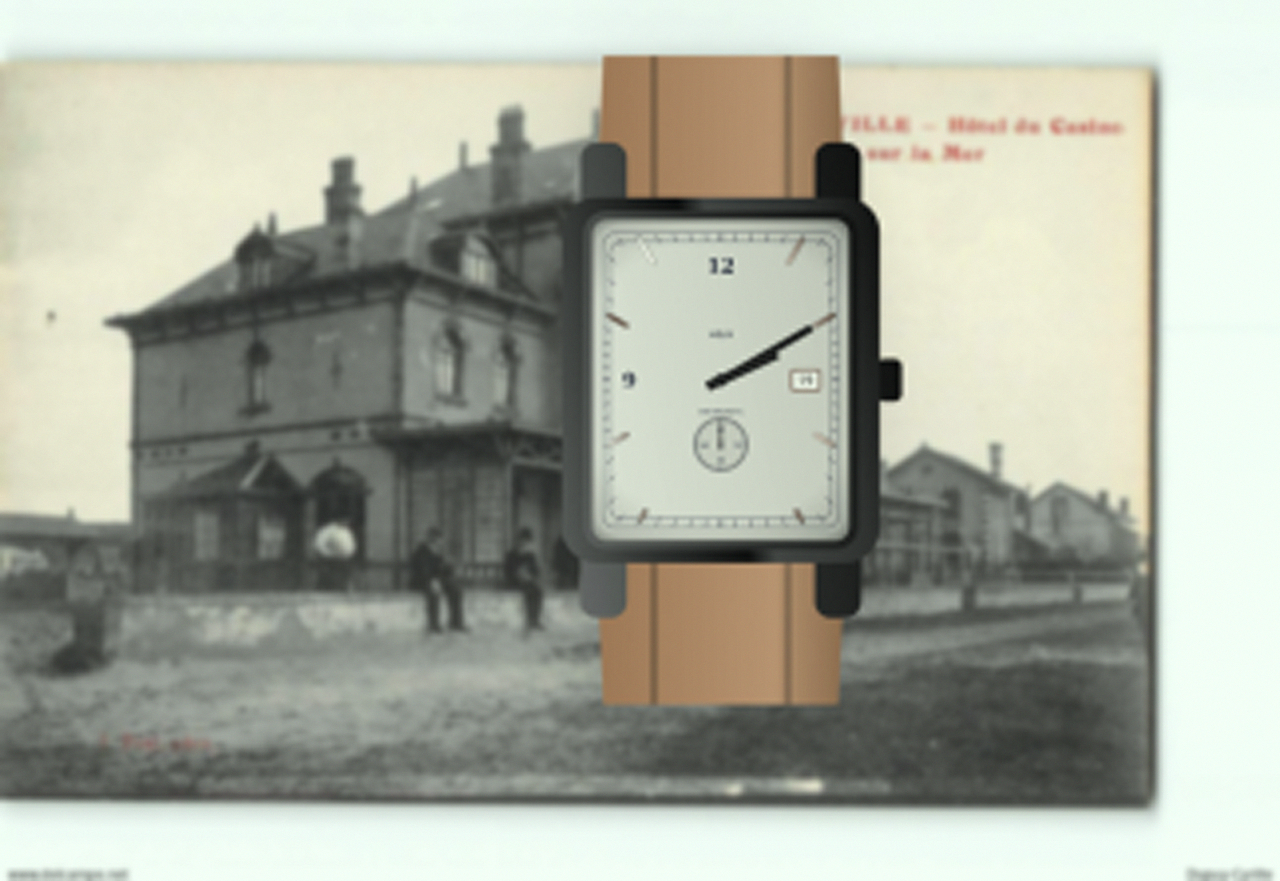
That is **2:10**
